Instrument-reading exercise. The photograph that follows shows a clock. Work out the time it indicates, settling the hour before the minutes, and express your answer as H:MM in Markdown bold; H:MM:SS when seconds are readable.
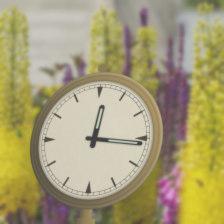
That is **12:16**
